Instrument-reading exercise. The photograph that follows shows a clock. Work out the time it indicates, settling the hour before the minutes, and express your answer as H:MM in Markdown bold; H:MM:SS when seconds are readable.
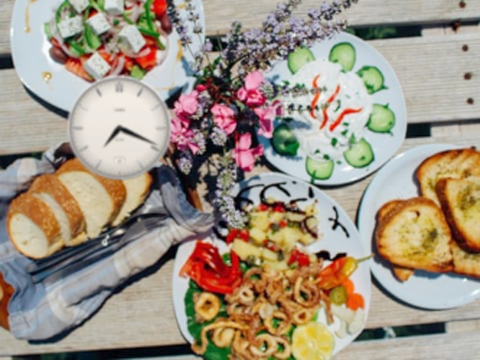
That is **7:19**
